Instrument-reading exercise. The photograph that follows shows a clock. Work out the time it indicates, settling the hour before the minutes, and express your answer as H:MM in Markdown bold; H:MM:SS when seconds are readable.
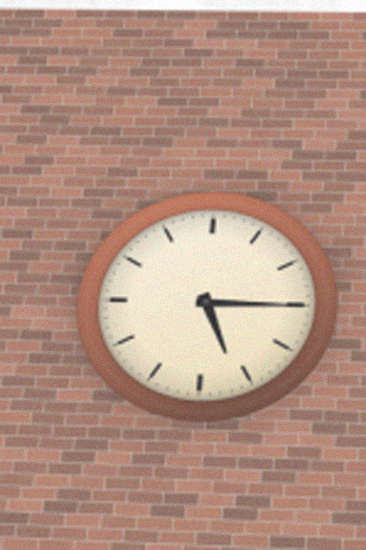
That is **5:15**
